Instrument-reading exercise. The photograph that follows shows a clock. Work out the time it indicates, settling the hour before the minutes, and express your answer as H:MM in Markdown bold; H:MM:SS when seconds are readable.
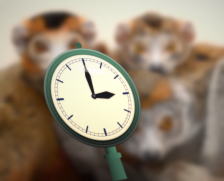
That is **3:00**
